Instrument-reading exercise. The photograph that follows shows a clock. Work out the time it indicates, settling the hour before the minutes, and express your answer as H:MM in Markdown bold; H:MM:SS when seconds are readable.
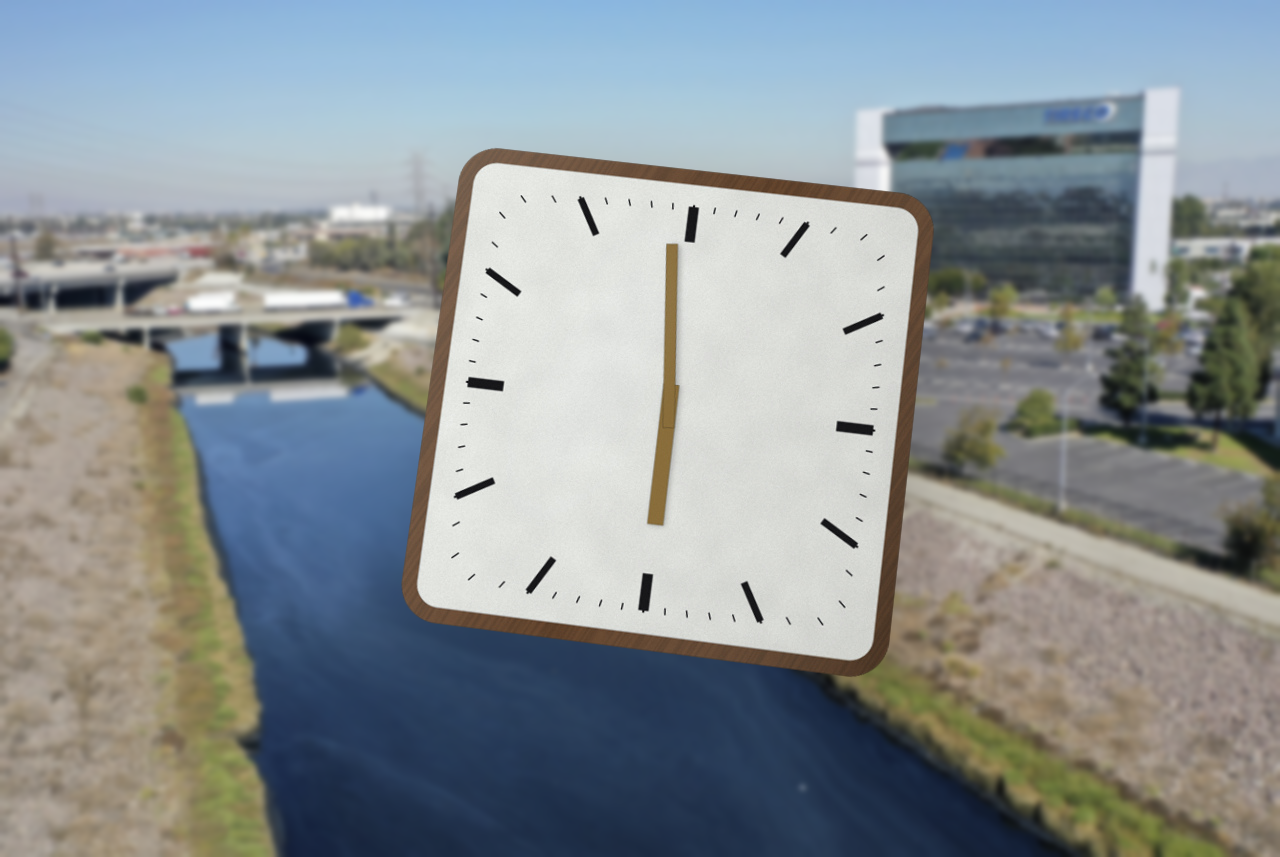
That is **5:59**
